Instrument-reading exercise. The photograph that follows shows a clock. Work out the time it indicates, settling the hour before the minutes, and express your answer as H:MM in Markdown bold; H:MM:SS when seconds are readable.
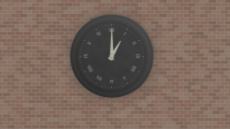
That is **1:00**
